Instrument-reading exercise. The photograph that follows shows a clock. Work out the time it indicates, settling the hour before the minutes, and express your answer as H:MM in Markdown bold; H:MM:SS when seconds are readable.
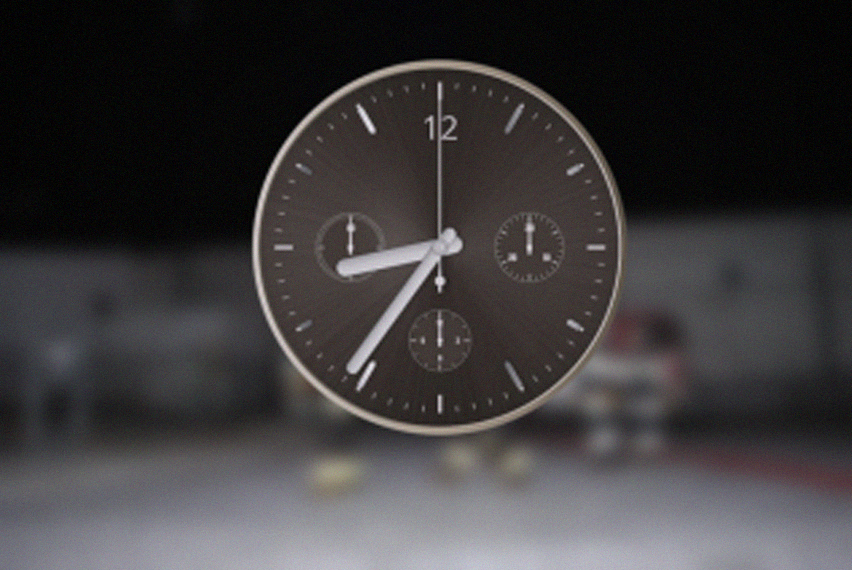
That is **8:36**
